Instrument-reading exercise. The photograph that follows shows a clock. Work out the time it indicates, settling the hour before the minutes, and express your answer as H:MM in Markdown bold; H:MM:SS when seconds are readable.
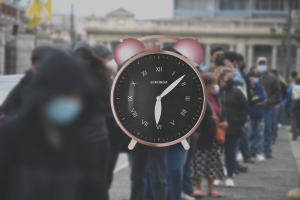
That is **6:08**
